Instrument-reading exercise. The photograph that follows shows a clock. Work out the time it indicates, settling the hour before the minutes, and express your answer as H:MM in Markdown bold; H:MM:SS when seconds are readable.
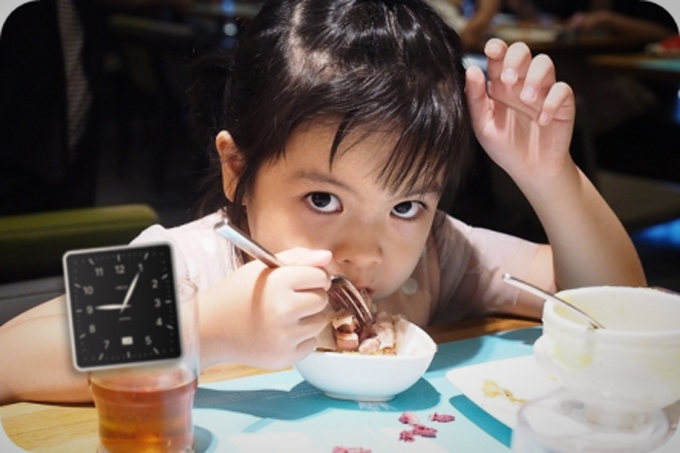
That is **9:05**
